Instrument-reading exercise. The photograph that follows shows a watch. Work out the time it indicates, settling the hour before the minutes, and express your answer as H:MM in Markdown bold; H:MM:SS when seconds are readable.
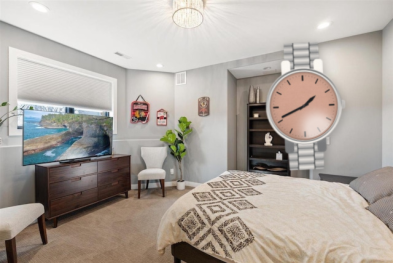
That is **1:41**
